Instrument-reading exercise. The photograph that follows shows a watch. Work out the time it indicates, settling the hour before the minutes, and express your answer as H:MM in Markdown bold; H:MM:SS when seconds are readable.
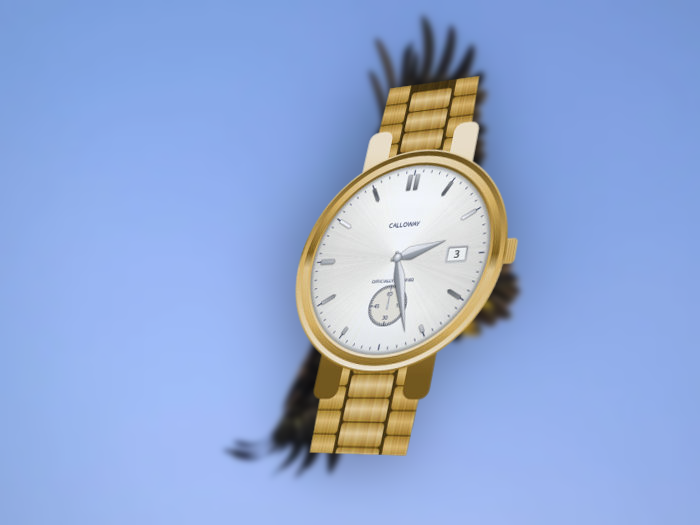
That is **2:27**
